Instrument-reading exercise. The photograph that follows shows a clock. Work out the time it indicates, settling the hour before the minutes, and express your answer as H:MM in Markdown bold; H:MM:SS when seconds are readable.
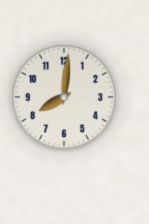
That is **8:01**
